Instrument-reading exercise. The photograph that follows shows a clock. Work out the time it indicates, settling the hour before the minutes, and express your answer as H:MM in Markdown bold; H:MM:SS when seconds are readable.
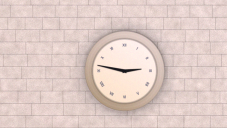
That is **2:47**
